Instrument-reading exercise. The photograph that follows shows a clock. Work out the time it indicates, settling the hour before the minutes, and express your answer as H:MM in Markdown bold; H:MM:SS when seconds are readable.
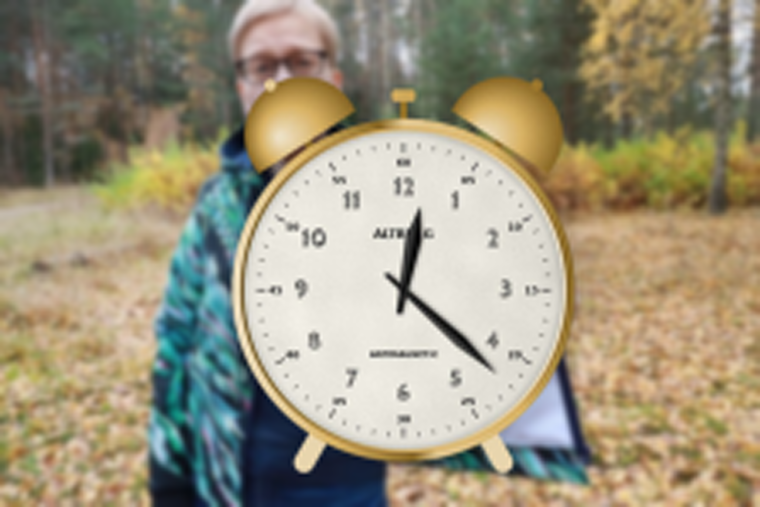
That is **12:22**
